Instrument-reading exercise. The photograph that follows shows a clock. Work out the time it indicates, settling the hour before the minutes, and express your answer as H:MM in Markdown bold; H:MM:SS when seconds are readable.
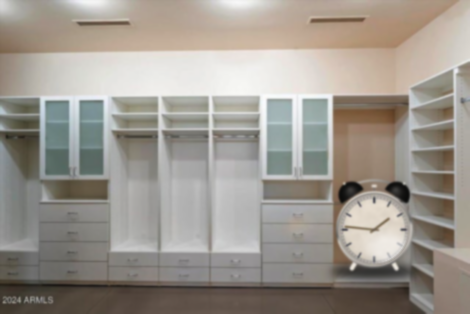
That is **1:46**
